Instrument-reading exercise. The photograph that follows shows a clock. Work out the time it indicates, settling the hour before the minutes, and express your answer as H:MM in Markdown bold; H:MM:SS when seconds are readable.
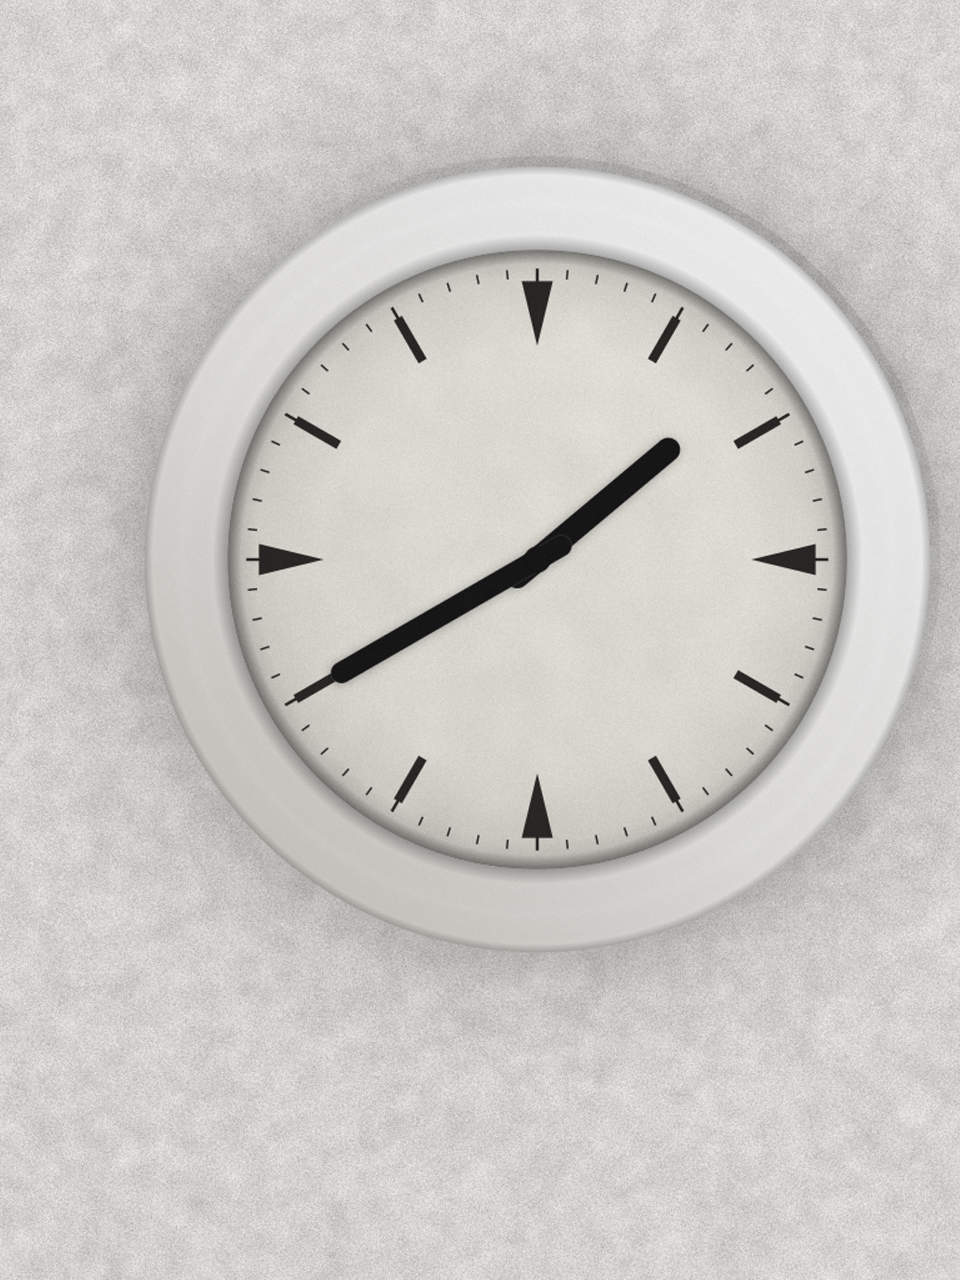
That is **1:40**
